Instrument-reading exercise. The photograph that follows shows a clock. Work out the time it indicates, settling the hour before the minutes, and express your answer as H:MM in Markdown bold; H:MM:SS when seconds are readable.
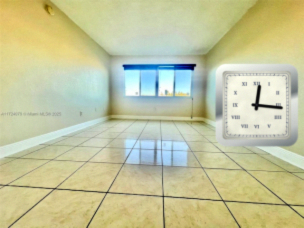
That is **12:16**
